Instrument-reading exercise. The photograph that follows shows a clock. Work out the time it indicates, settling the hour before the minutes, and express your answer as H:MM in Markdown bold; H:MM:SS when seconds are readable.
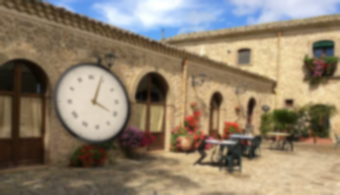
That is **4:04**
